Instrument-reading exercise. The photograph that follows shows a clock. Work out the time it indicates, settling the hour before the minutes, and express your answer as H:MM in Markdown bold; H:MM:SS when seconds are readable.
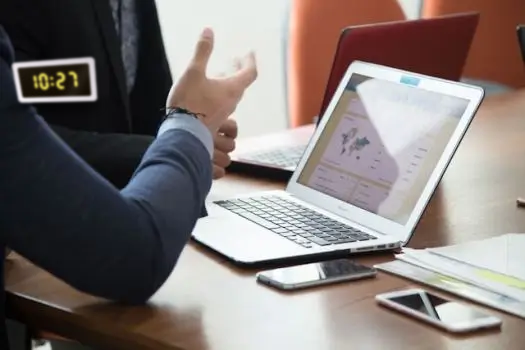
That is **10:27**
